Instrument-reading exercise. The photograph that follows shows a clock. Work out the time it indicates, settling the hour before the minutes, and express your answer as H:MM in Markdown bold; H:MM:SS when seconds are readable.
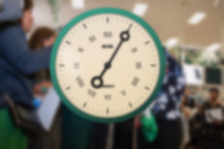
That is **7:05**
